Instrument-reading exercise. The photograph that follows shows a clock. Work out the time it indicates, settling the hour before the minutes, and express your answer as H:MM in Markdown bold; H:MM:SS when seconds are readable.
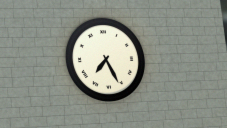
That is **7:26**
